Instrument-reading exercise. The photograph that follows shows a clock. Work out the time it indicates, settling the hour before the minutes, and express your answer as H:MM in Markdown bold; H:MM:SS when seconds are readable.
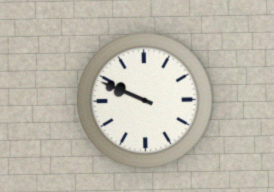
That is **9:49**
